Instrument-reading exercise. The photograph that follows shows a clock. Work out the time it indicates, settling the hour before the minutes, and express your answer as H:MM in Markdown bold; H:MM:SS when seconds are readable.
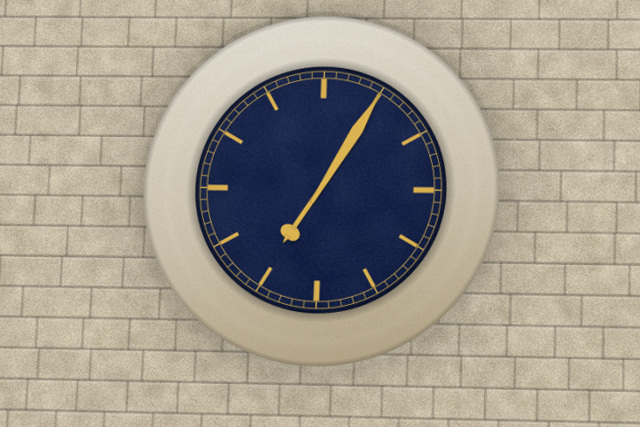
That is **7:05**
